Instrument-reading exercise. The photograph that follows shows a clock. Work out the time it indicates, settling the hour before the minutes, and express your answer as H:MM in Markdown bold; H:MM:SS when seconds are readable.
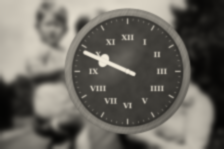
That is **9:49**
